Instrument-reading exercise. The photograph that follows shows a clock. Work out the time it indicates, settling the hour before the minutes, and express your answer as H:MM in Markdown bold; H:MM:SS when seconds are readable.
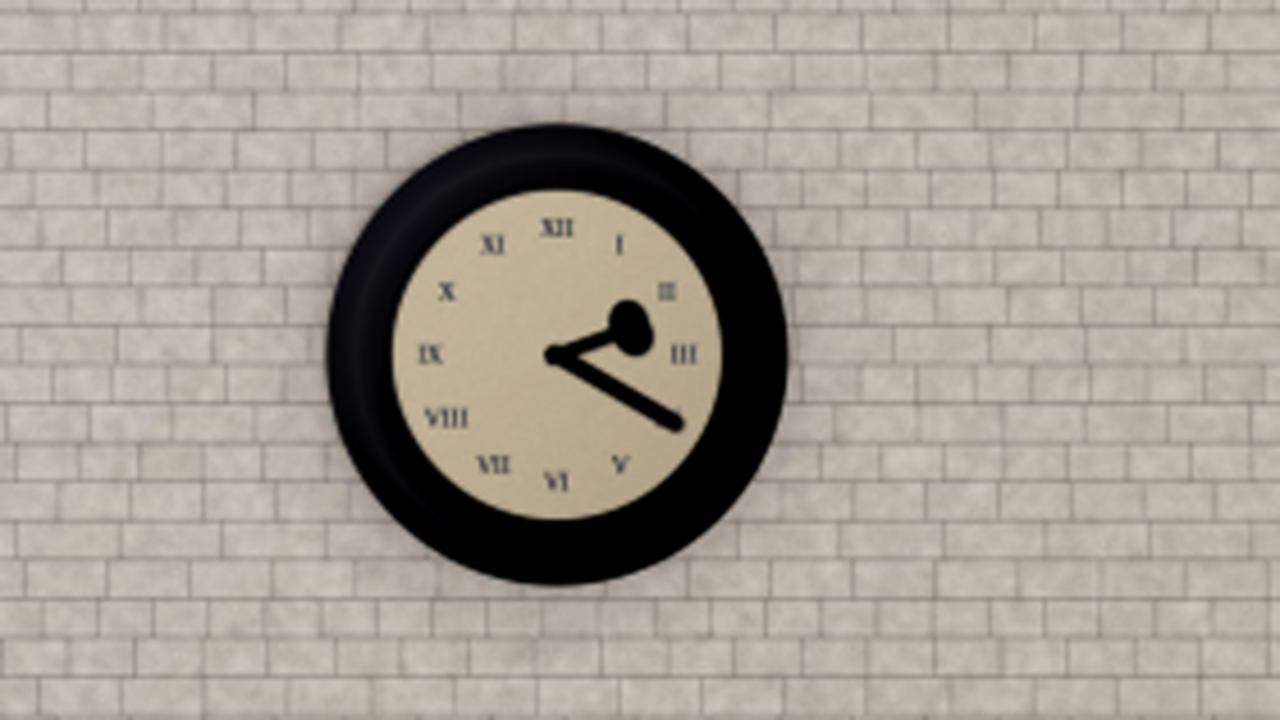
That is **2:20**
